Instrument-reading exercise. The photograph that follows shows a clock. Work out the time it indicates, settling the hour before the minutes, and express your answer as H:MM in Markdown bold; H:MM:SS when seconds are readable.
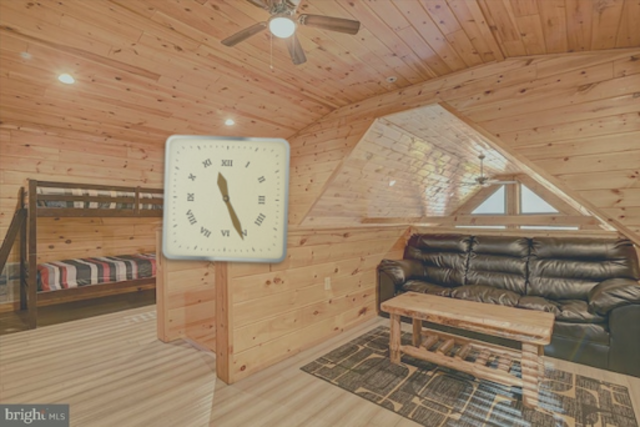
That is **11:26**
